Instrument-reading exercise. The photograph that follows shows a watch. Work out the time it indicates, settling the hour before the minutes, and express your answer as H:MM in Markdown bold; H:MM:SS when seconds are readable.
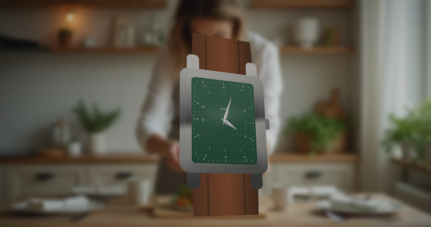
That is **4:03**
